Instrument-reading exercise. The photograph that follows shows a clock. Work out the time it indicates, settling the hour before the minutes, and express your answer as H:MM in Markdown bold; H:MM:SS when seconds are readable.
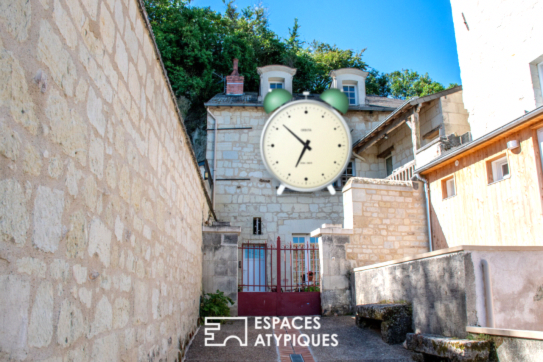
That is **6:52**
